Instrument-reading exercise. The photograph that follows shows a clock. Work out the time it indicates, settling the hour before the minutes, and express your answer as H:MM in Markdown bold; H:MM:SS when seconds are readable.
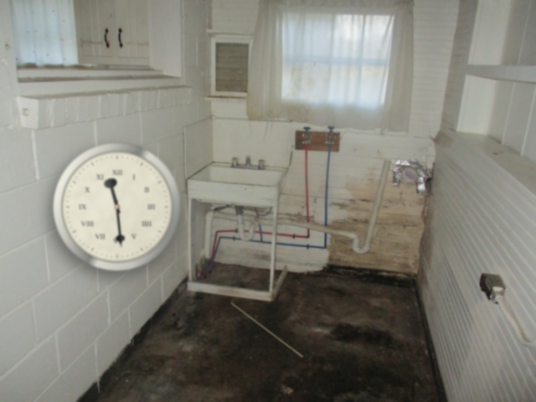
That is **11:29**
